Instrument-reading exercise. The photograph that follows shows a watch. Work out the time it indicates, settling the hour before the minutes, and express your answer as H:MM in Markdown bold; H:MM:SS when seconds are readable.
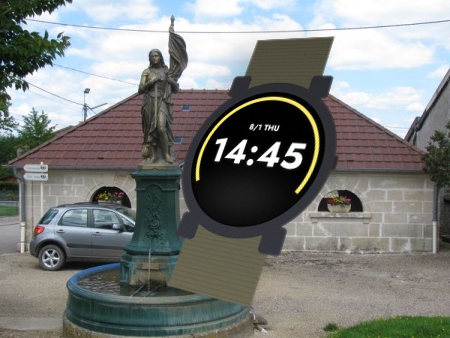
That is **14:45**
